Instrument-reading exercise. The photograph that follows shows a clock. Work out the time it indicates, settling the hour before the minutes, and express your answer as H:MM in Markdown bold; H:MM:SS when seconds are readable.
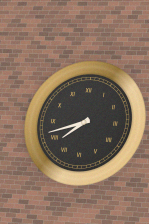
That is **7:42**
